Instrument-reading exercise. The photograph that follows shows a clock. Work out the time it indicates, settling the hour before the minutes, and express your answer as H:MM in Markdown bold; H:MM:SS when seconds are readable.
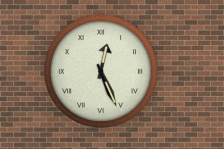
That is **12:26**
